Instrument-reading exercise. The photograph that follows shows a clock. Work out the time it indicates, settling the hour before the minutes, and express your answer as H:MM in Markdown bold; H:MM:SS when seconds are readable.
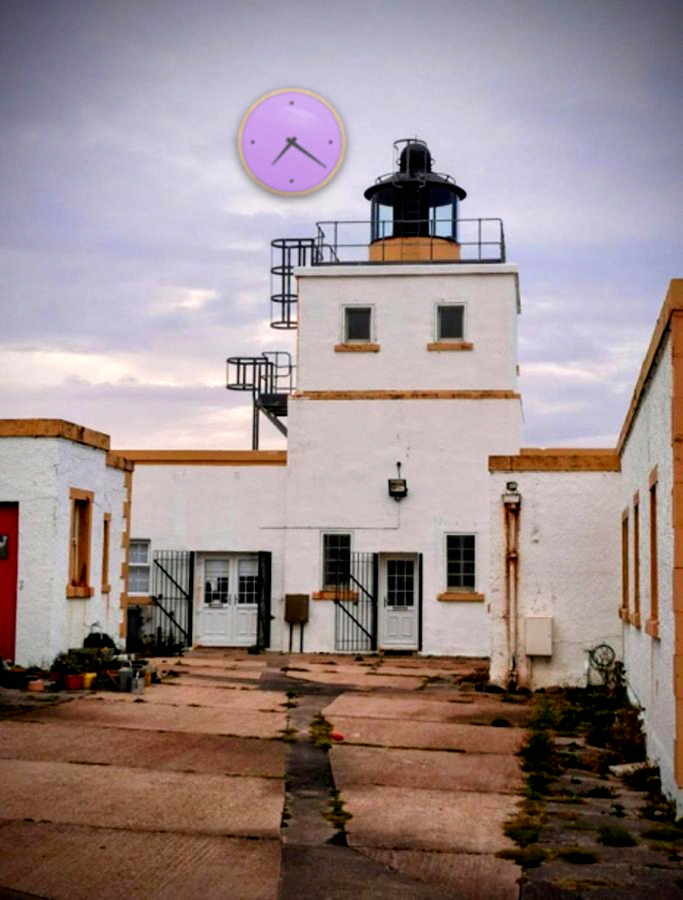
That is **7:21**
